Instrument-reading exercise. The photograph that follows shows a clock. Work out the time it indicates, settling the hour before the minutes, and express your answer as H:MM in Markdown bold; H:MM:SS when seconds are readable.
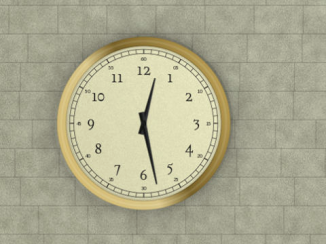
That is **12:28**
